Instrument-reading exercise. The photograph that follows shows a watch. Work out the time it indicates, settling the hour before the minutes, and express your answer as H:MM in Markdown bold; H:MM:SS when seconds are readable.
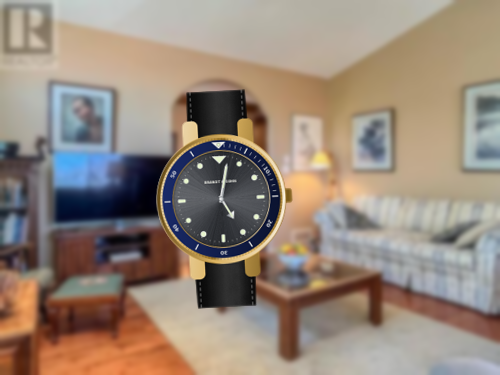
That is **5:02**
